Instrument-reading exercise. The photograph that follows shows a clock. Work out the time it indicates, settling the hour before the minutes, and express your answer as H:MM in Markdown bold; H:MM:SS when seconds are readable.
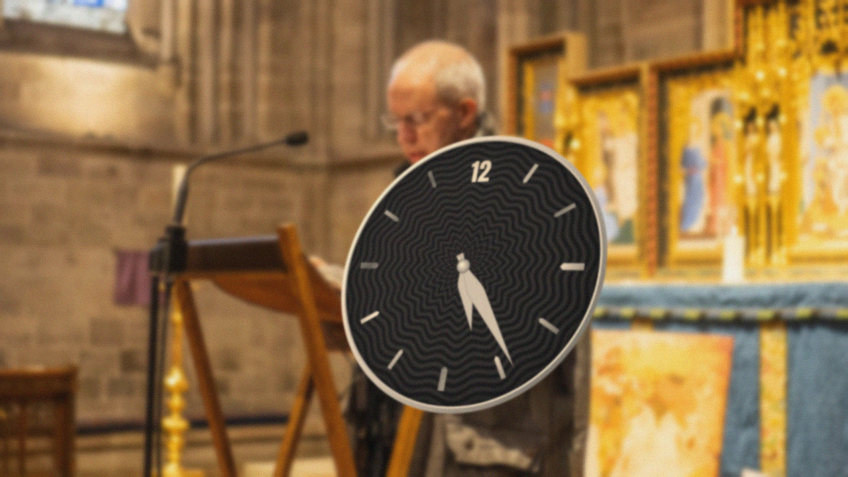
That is **5:24**
